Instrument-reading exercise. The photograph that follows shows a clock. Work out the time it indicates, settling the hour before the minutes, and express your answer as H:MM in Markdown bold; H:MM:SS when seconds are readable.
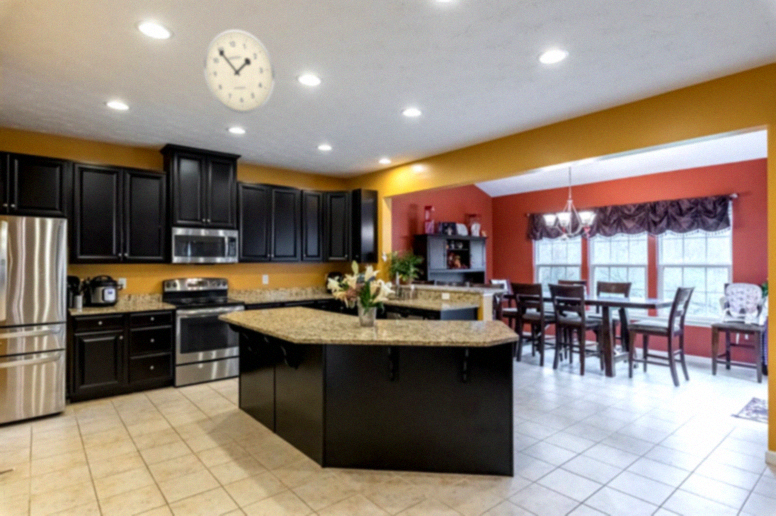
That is **1:54**
